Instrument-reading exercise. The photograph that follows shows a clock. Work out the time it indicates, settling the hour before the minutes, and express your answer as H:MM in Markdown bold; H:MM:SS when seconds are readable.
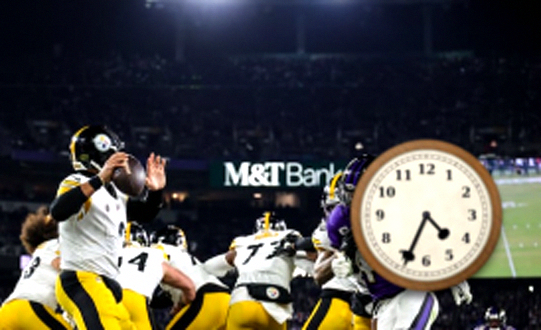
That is **4:34**
